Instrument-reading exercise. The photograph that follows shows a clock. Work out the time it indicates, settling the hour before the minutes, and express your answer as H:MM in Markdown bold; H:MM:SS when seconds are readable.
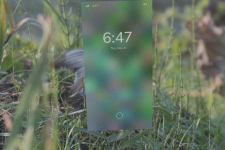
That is **6:47**
